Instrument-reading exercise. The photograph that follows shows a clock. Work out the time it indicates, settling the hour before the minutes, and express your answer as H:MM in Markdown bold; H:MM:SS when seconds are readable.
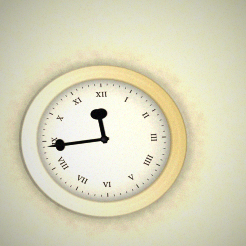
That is **11:44**
